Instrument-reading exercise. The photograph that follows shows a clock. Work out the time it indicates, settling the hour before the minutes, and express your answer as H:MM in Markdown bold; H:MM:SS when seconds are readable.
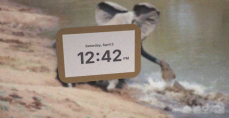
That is **12:42**
